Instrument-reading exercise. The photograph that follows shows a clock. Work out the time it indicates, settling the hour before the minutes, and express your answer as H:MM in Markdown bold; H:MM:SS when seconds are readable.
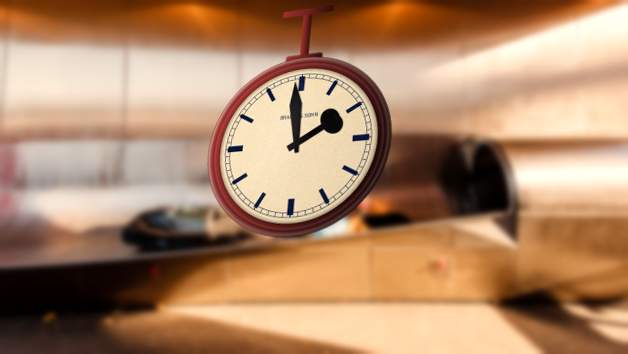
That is **1:59**
